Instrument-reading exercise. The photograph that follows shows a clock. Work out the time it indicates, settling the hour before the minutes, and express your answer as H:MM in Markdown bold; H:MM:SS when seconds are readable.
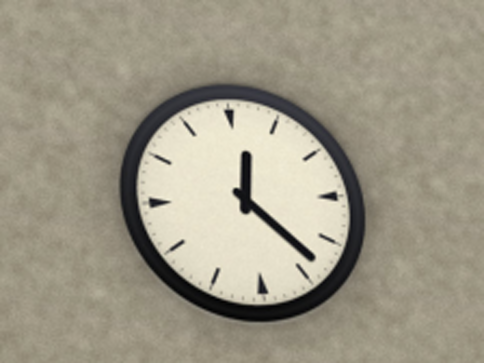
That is **12:23**
